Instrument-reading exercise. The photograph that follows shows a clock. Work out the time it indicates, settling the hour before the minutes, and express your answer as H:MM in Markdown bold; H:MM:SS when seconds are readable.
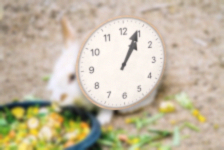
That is **1:04**
